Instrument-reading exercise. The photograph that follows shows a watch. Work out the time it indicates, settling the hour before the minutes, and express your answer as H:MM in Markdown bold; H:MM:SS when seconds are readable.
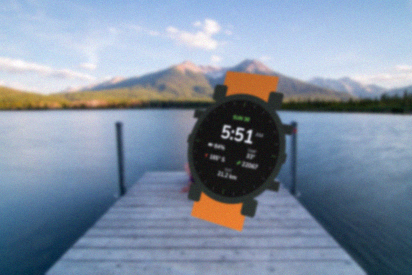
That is **5:51**
